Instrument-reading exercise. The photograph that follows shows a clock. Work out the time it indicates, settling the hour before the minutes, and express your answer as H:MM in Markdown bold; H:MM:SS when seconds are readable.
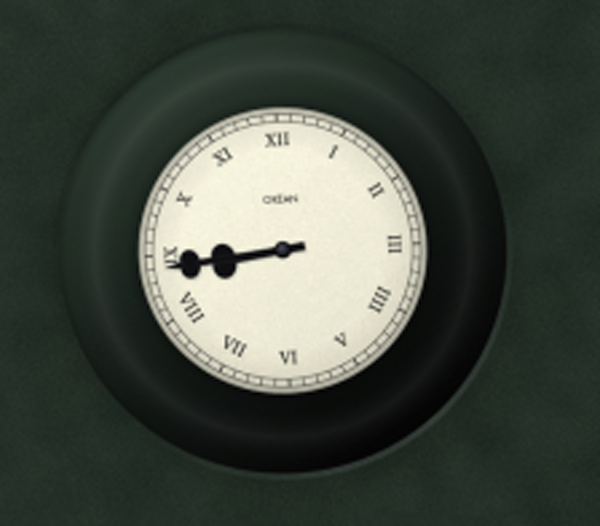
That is **8:44**
